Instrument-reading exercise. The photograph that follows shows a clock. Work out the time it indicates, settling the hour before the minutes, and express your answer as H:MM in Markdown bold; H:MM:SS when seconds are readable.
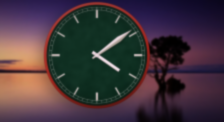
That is **4:09**
